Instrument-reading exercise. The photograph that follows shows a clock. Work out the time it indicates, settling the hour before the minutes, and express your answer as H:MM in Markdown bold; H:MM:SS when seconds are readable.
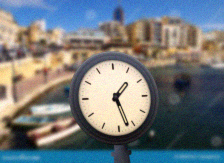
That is **1:27**
